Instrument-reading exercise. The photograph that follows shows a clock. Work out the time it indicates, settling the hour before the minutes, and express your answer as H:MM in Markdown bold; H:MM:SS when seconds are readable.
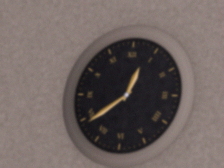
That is **12:39**
